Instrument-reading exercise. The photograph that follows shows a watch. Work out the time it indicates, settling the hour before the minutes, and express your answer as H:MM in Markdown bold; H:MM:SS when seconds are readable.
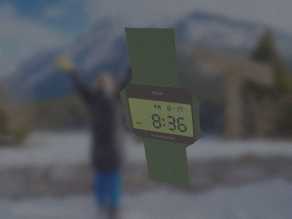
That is **8:36**
